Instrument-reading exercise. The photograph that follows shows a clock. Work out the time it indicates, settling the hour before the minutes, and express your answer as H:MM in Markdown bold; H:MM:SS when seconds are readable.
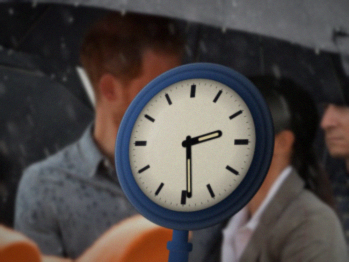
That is **2:29**
